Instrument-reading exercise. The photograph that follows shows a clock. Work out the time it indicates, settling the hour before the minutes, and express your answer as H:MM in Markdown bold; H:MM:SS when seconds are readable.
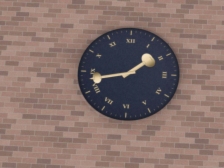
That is **1:43**
